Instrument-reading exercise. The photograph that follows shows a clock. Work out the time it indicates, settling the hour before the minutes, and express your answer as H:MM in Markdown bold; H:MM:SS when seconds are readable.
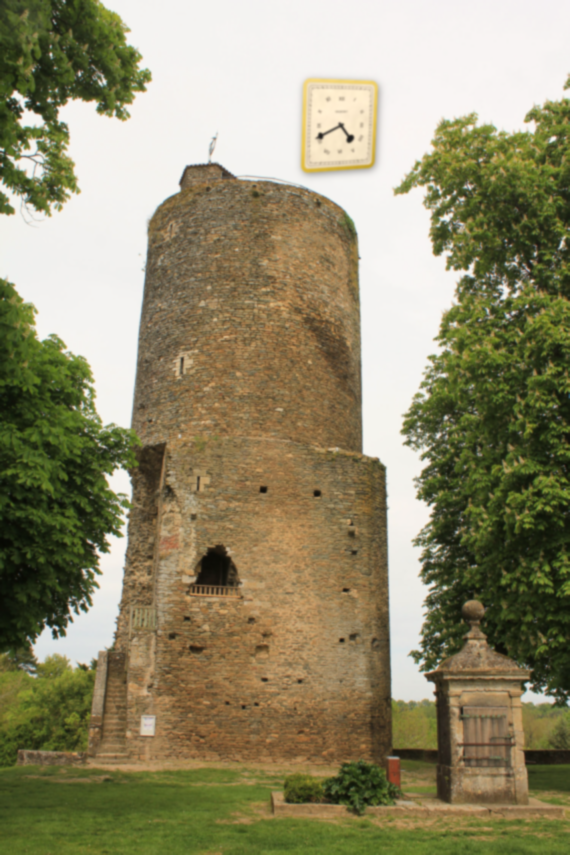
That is **4:41**
